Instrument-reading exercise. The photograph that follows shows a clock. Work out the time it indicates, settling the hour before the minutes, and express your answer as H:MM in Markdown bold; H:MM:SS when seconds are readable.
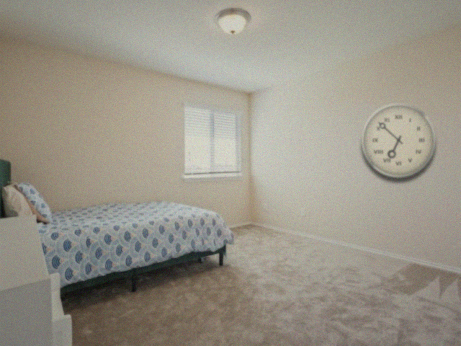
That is **6:52**
